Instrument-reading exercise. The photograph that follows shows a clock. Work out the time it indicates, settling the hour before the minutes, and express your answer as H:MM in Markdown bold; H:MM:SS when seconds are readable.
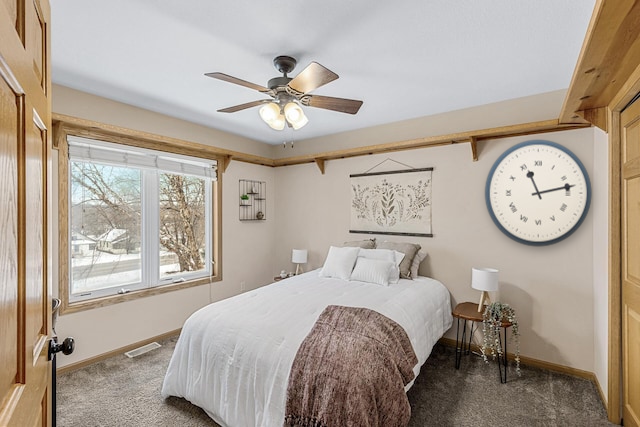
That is **11:13**
